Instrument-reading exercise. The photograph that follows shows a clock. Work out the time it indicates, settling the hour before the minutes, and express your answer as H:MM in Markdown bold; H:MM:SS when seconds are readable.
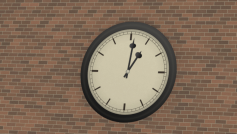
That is **1:01**
